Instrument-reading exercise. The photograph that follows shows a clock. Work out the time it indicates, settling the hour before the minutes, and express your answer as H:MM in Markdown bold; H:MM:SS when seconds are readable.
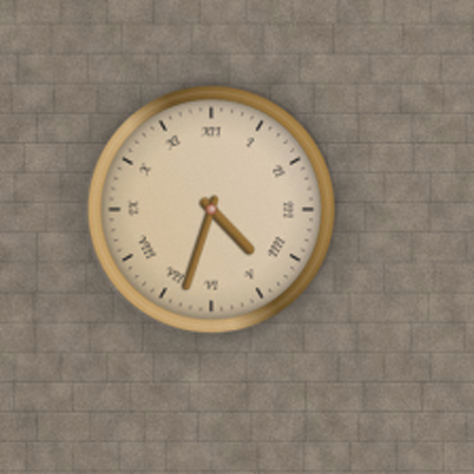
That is **4:33**
